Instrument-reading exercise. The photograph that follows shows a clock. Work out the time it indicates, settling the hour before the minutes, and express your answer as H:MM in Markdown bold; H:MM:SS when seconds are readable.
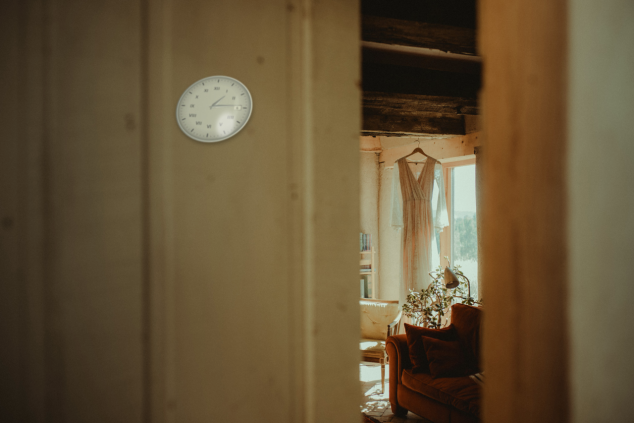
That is **1:14**
